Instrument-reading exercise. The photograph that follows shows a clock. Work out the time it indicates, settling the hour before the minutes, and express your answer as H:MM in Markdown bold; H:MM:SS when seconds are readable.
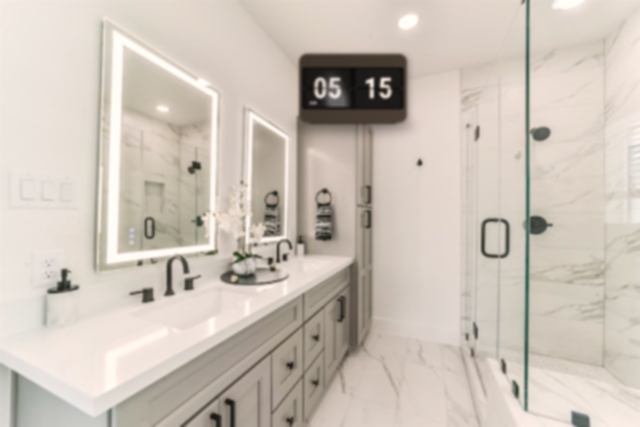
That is **5:15**
